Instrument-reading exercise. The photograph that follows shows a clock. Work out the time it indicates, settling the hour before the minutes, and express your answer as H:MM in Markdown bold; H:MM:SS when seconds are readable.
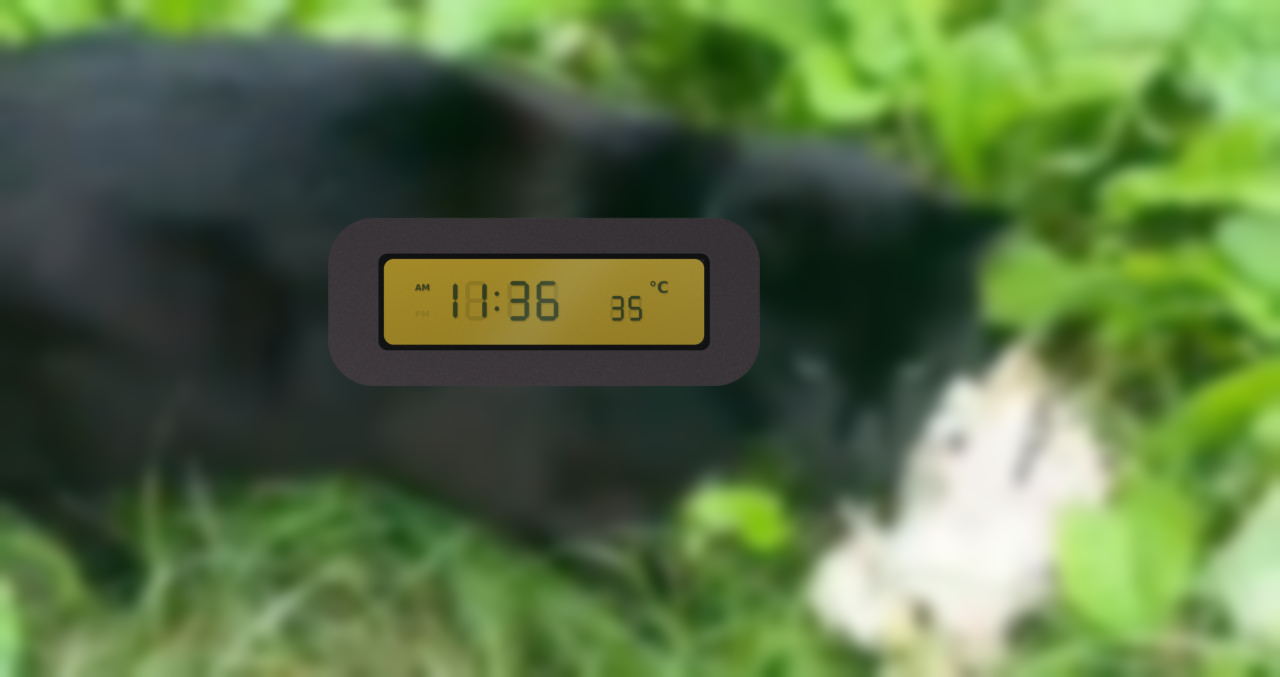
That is **11:36**
